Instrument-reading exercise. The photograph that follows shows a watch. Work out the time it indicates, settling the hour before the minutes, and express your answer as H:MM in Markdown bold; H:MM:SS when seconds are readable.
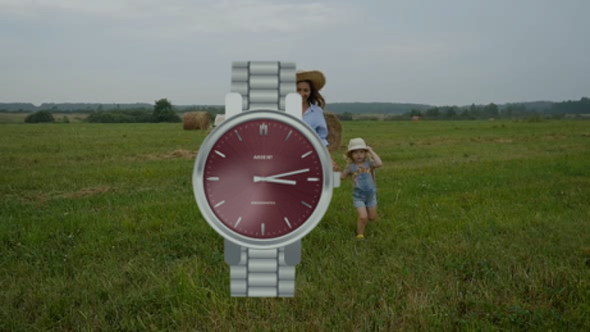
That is **3:13**
